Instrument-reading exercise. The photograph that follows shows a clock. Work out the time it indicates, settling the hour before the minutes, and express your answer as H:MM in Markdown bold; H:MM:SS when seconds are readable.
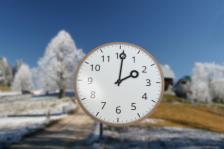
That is **2:01**
